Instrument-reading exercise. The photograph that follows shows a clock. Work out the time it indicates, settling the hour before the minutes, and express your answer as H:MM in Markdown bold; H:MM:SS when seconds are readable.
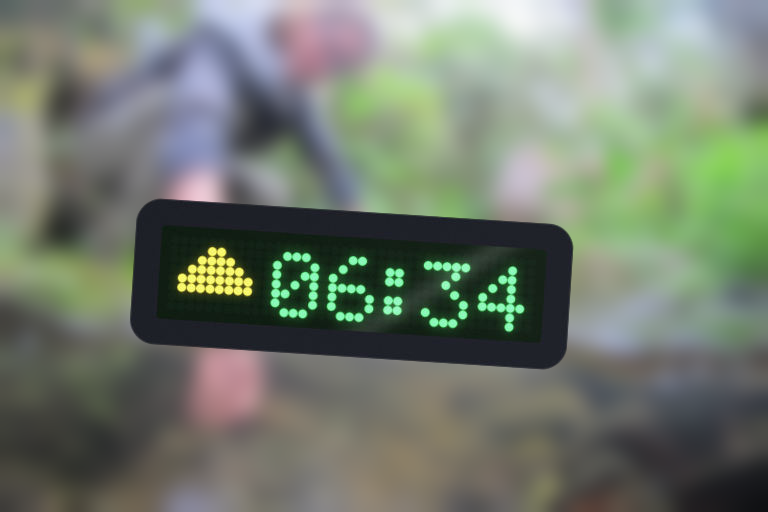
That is **6:34**
